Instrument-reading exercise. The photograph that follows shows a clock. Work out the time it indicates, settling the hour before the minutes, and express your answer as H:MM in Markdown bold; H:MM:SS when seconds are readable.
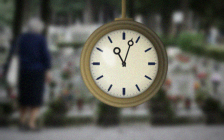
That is **11:03**
